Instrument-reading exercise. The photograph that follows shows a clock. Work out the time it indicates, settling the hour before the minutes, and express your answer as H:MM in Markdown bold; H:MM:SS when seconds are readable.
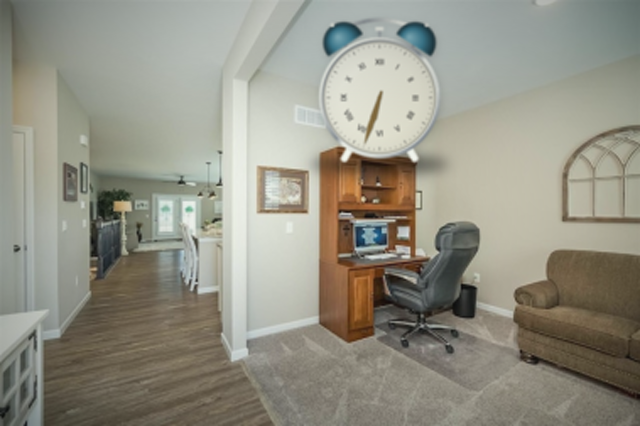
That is **6:33**
